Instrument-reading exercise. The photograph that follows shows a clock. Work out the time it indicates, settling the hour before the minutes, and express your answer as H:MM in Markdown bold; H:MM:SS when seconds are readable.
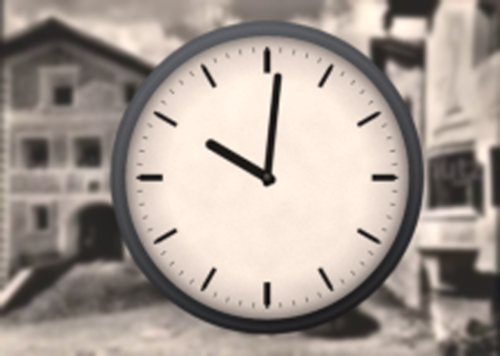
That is **10:01**
